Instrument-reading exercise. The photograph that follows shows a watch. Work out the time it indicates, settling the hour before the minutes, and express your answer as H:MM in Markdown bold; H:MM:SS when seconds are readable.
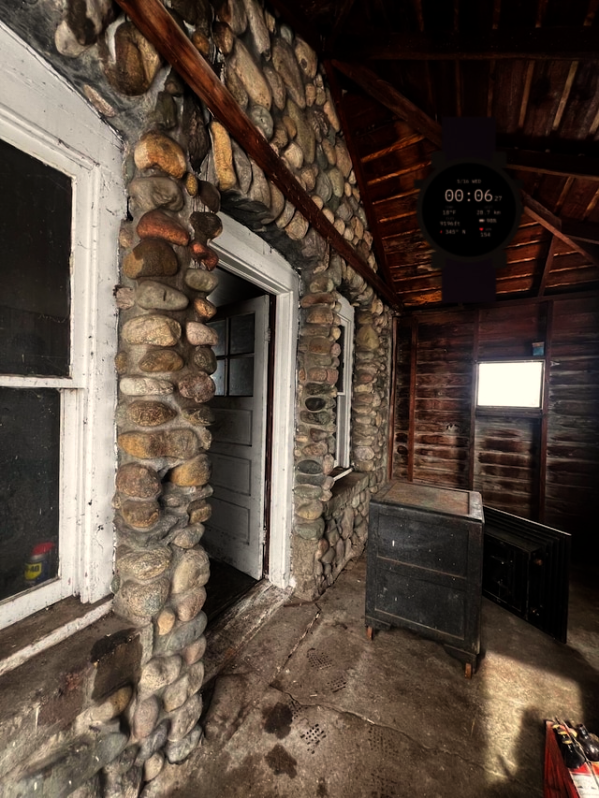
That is **0:06**
